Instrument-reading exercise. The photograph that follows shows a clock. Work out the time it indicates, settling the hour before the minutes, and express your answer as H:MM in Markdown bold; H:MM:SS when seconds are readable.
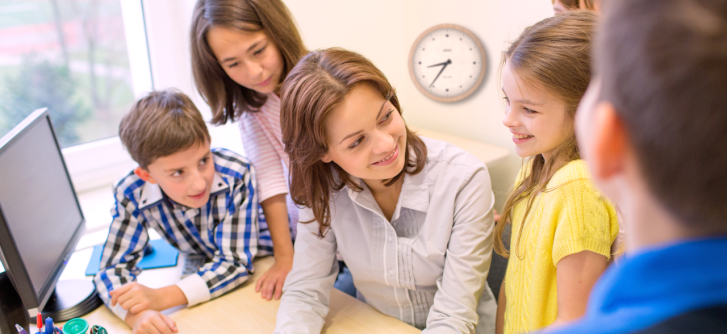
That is **8:36**
